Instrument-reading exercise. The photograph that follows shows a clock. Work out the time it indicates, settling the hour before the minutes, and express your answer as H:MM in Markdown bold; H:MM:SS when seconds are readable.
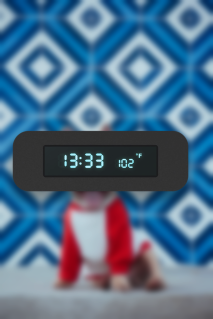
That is **13:33**
